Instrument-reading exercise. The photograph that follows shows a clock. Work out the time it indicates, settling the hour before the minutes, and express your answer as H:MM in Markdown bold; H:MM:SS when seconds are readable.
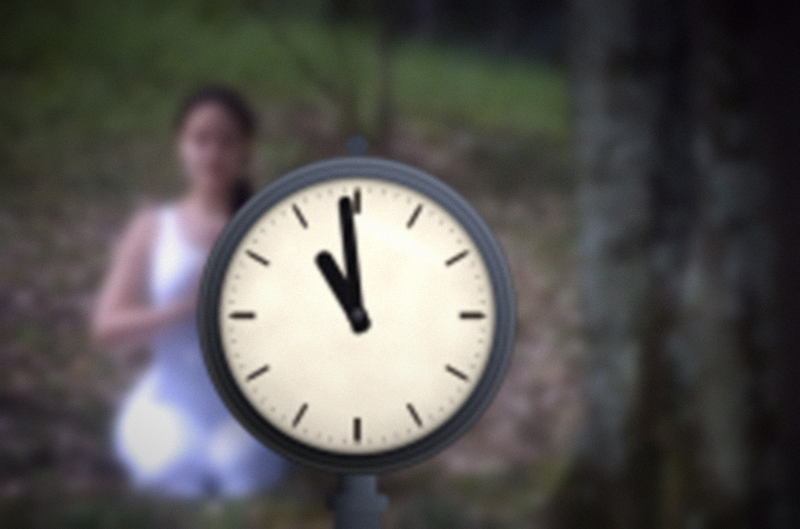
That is **10:59**
